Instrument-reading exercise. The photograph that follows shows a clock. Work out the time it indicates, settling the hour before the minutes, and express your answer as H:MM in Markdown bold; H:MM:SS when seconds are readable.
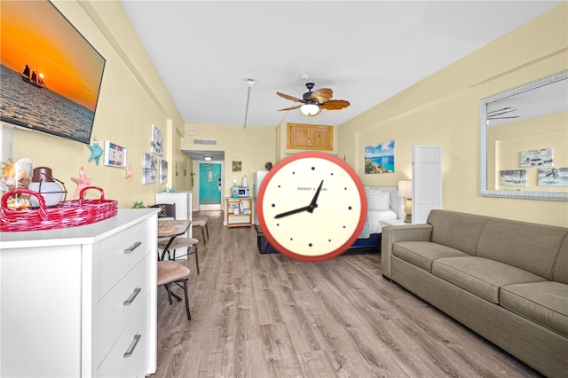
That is **12:42**
